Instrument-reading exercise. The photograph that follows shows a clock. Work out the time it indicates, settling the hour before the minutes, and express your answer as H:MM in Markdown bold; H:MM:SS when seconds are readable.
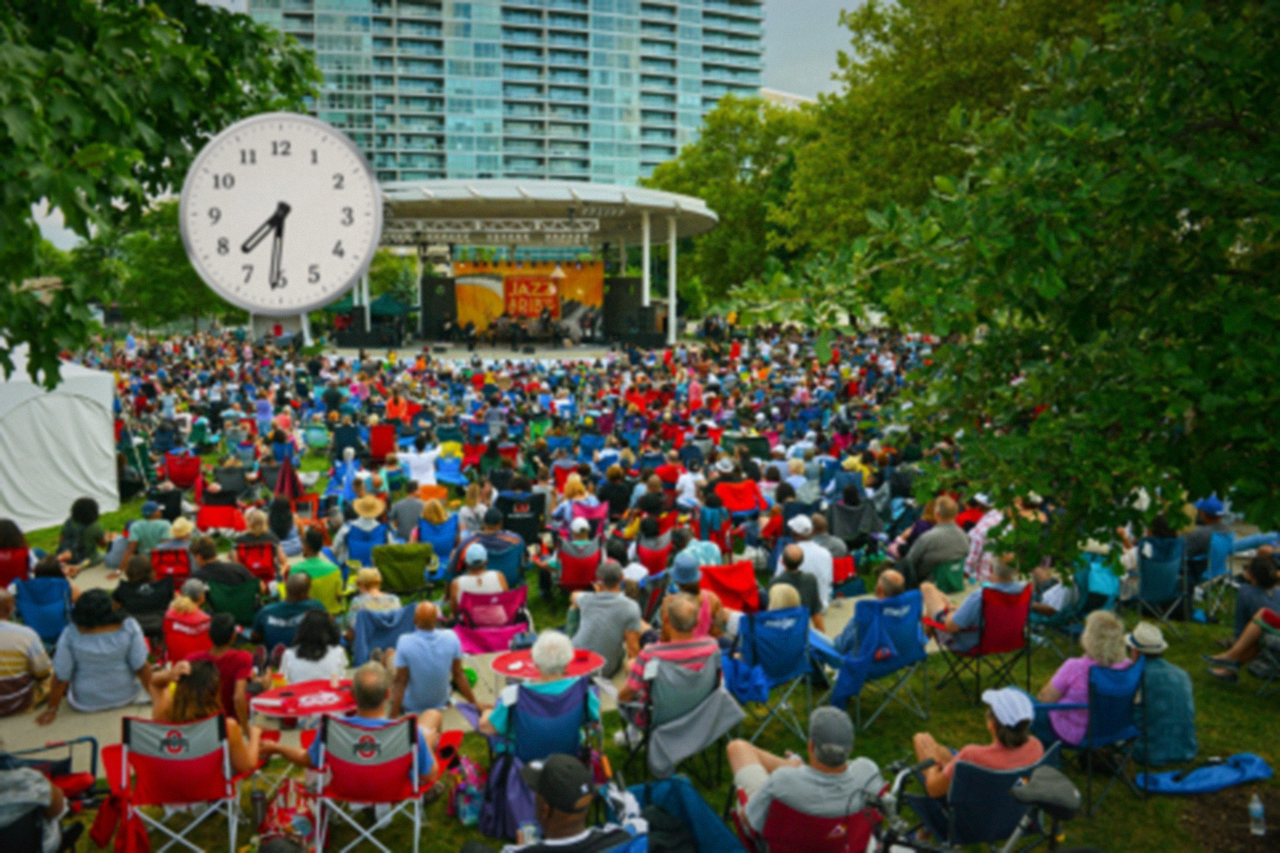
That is **7:31**
